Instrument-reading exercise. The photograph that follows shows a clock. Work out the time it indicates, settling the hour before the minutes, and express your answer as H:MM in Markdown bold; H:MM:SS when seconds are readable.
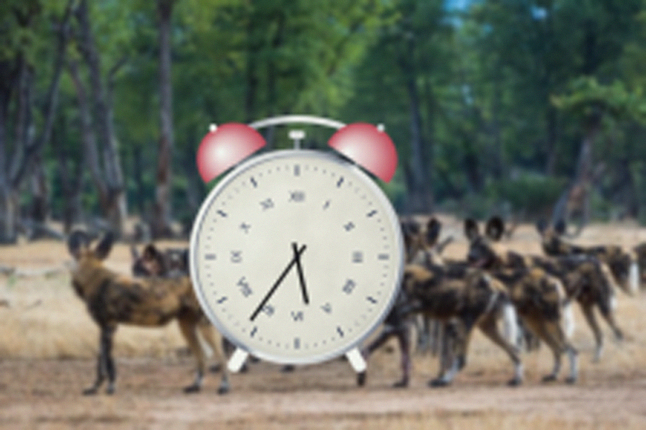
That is **5:36**
